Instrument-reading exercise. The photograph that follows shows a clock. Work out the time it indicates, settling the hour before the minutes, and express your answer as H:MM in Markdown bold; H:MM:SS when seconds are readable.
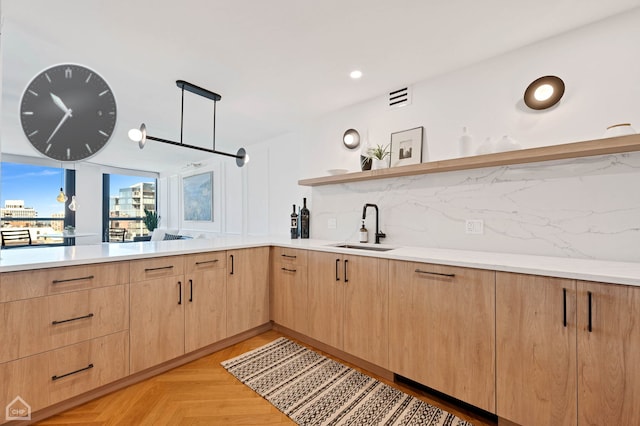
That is **10:36**
